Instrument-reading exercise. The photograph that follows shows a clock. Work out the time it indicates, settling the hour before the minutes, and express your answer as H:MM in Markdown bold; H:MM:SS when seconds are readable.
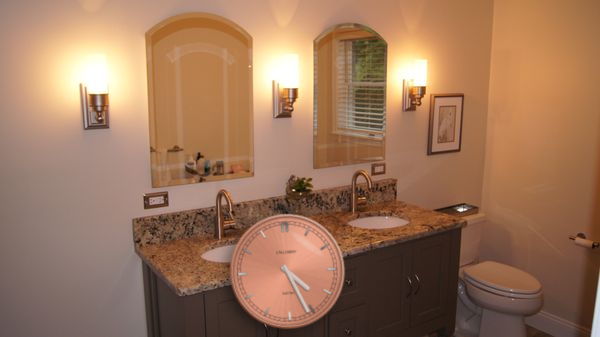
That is **4:26**
